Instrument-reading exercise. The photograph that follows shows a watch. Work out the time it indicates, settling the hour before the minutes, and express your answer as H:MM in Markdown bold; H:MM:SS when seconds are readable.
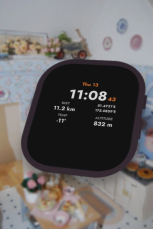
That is **11:08**
